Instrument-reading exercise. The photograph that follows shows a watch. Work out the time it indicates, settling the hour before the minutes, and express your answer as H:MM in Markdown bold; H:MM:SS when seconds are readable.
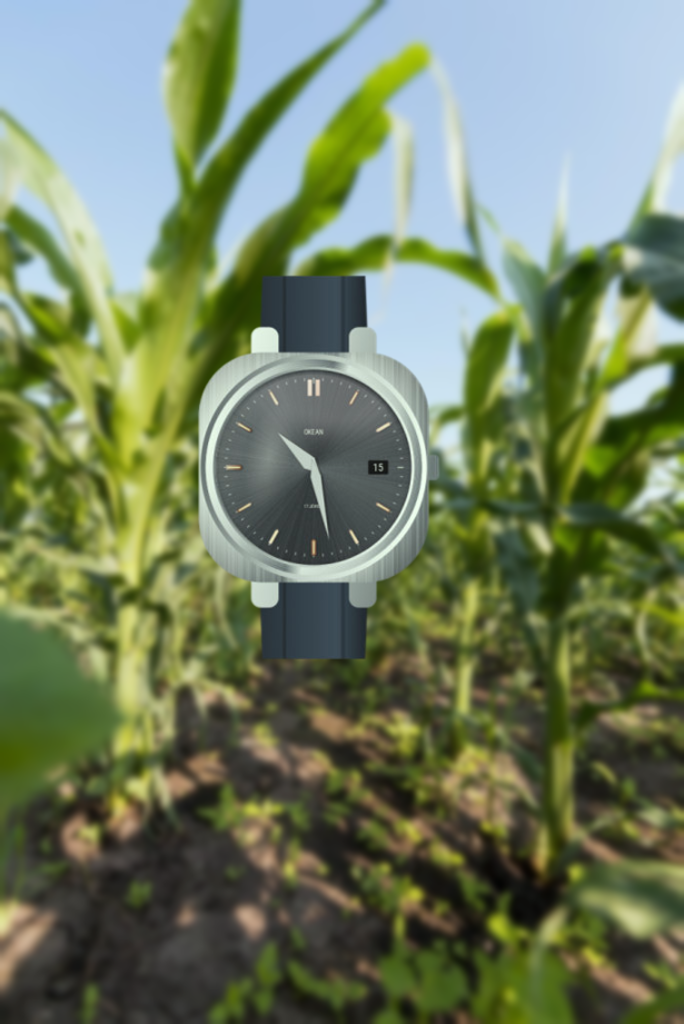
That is **10:28**
